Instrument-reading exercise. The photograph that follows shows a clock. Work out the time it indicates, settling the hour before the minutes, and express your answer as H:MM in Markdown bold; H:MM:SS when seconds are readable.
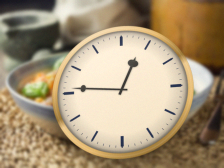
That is **12:46**
